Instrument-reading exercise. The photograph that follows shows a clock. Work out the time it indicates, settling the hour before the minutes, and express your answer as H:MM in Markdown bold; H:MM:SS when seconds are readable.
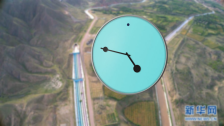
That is **4:47**
